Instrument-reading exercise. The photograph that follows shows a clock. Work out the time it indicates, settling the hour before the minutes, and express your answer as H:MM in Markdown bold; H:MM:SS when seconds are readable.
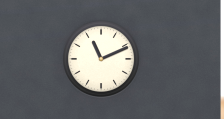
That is **11:11**
